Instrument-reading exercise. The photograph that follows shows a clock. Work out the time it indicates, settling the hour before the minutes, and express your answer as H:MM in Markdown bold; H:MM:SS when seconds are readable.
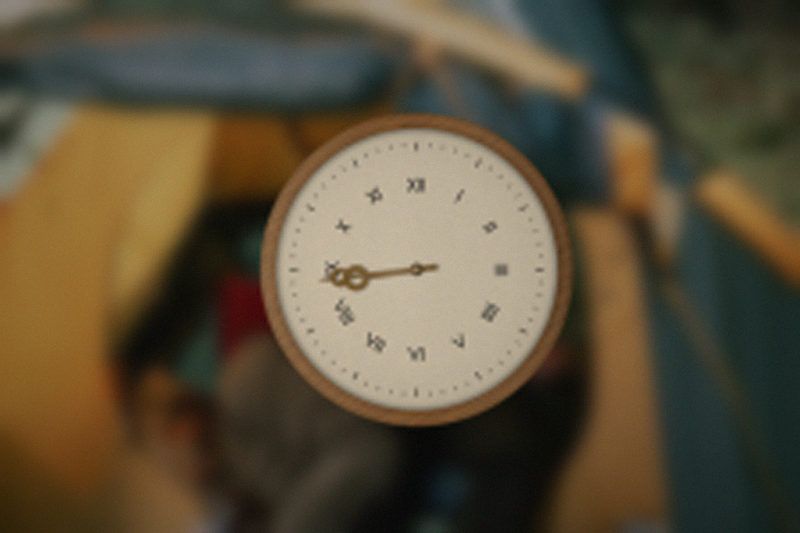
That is **8:44**
